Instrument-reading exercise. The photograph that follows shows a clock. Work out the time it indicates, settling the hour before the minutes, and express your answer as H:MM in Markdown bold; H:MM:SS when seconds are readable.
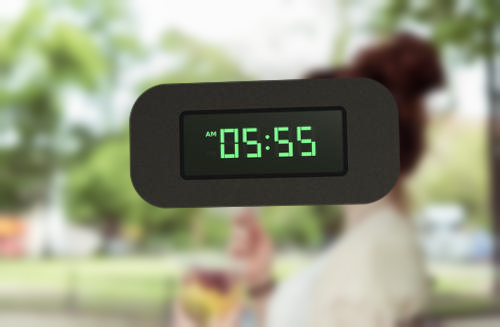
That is **5:55**
